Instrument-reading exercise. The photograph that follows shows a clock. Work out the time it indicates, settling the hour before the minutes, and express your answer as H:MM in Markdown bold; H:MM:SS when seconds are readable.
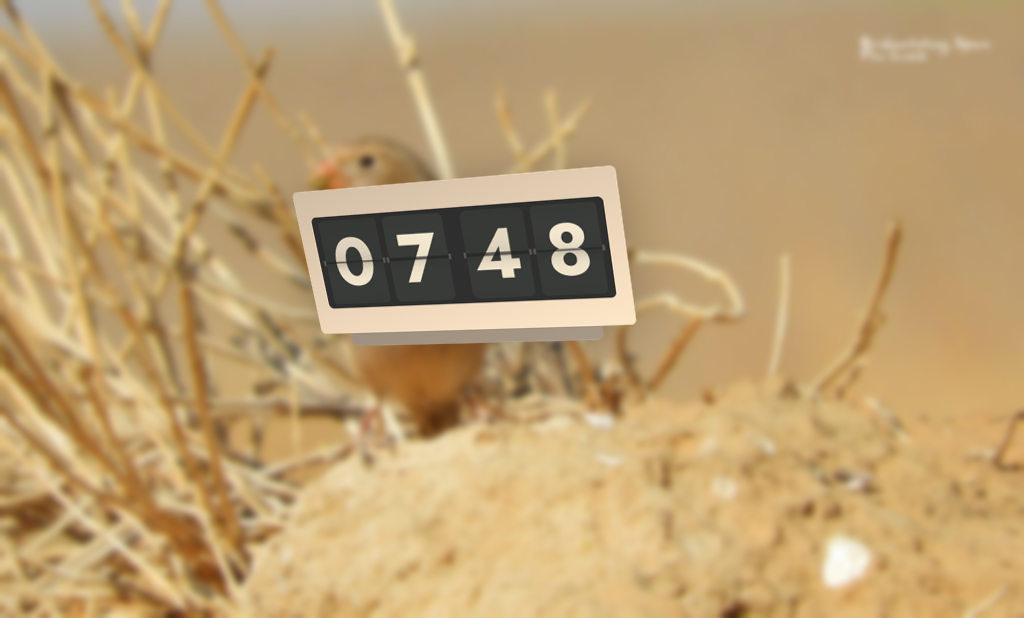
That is **7:48**
